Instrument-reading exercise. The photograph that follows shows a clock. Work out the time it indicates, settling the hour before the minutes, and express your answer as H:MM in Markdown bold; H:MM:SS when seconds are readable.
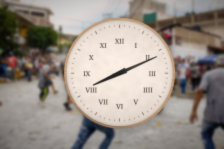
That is **8:11**
